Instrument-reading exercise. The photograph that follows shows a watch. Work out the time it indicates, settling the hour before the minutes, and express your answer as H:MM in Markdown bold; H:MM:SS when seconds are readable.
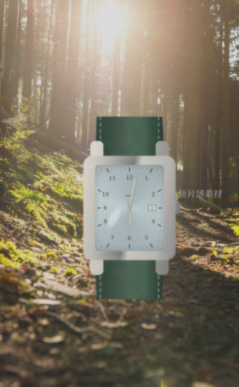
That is **6:02**
